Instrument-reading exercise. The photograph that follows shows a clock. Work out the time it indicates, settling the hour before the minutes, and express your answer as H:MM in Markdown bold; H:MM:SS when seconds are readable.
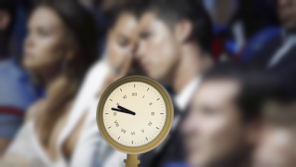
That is **9:47**
